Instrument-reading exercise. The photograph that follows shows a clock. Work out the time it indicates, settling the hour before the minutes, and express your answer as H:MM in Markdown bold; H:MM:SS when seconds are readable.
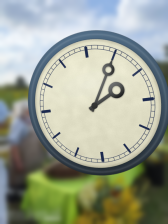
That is **2:05**
